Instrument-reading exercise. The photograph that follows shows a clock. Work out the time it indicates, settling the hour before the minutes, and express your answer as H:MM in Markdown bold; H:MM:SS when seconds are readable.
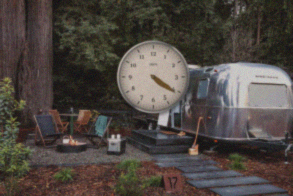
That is **4:21**
